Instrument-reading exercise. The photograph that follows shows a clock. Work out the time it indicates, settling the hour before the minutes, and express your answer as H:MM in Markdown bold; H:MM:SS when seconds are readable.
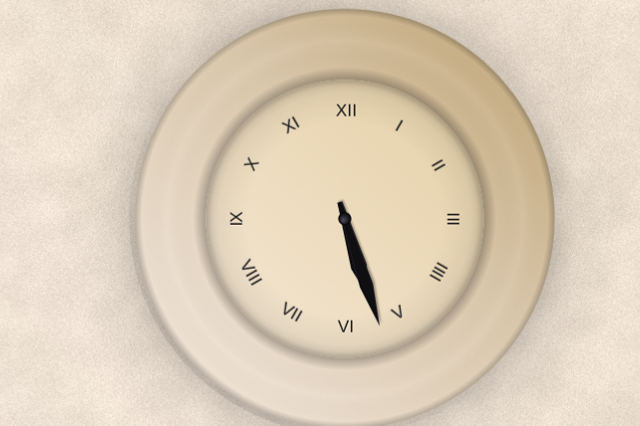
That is **5:27**
